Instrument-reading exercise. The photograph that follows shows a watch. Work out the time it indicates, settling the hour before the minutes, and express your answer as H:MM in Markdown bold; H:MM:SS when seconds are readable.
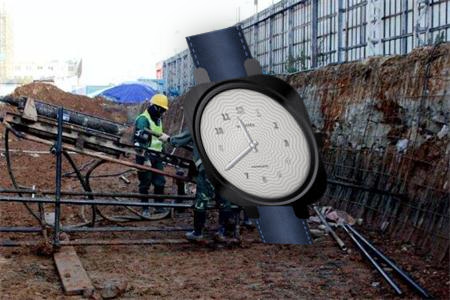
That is **11:40**
